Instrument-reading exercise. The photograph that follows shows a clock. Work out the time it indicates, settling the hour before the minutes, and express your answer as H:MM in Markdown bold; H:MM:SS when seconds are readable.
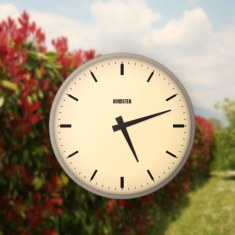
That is **5:12**
